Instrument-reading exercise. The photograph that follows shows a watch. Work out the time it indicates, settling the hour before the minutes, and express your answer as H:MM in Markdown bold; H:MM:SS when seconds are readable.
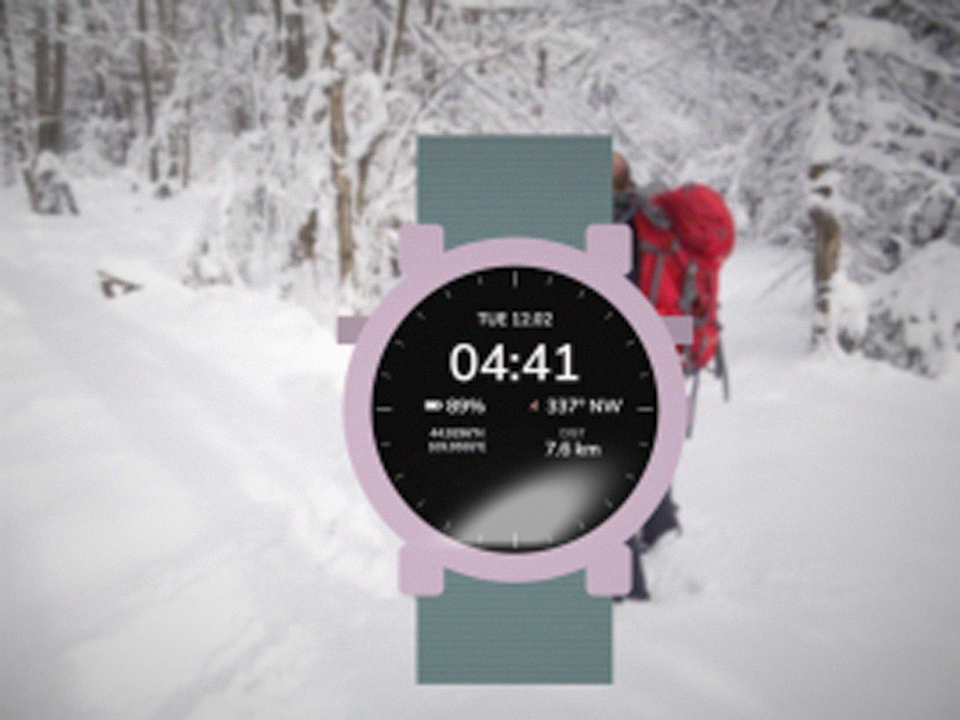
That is **4:41**
